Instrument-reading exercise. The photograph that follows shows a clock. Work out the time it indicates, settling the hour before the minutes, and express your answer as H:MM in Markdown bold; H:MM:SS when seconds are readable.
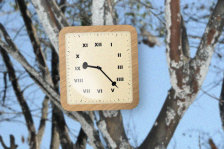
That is **9:23**
